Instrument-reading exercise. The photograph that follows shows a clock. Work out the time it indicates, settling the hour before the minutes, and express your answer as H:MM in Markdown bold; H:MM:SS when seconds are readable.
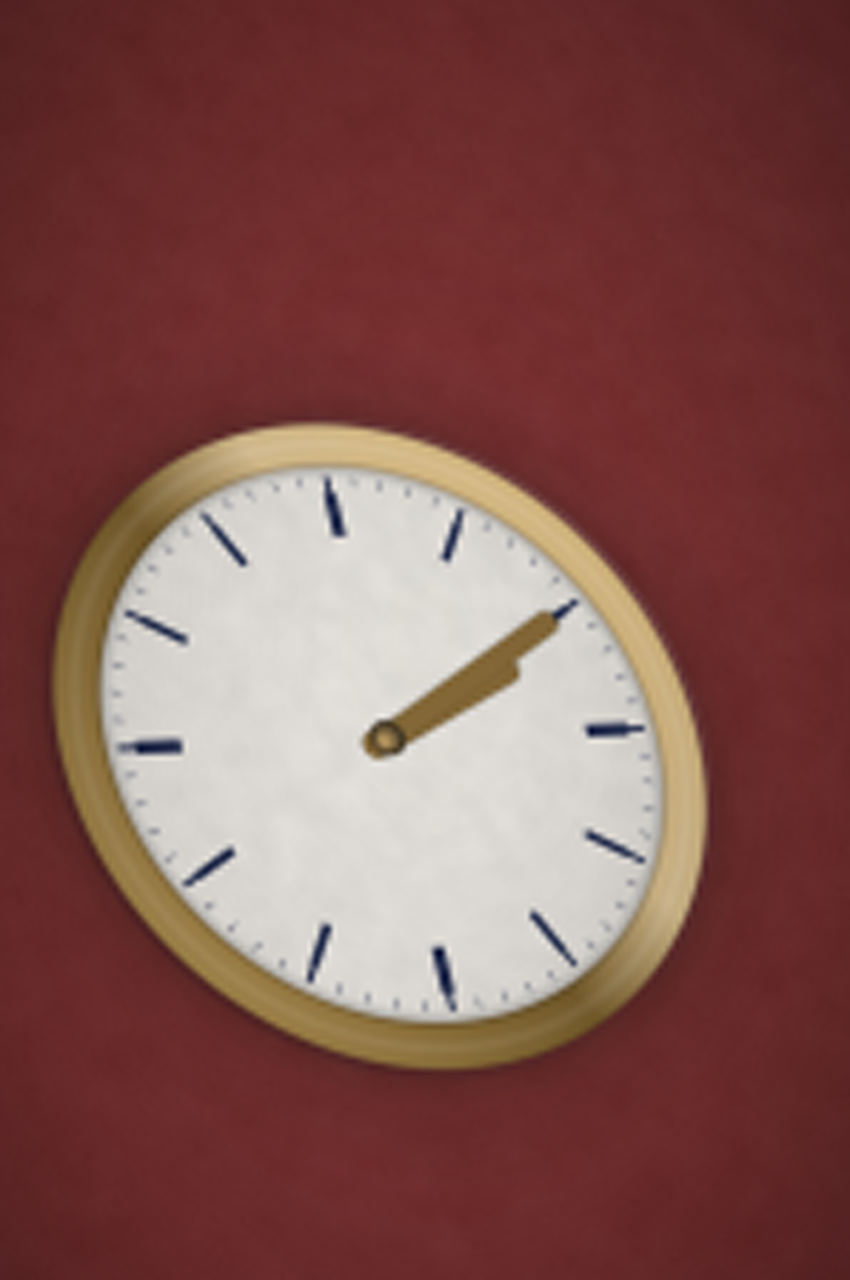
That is **2:10**
